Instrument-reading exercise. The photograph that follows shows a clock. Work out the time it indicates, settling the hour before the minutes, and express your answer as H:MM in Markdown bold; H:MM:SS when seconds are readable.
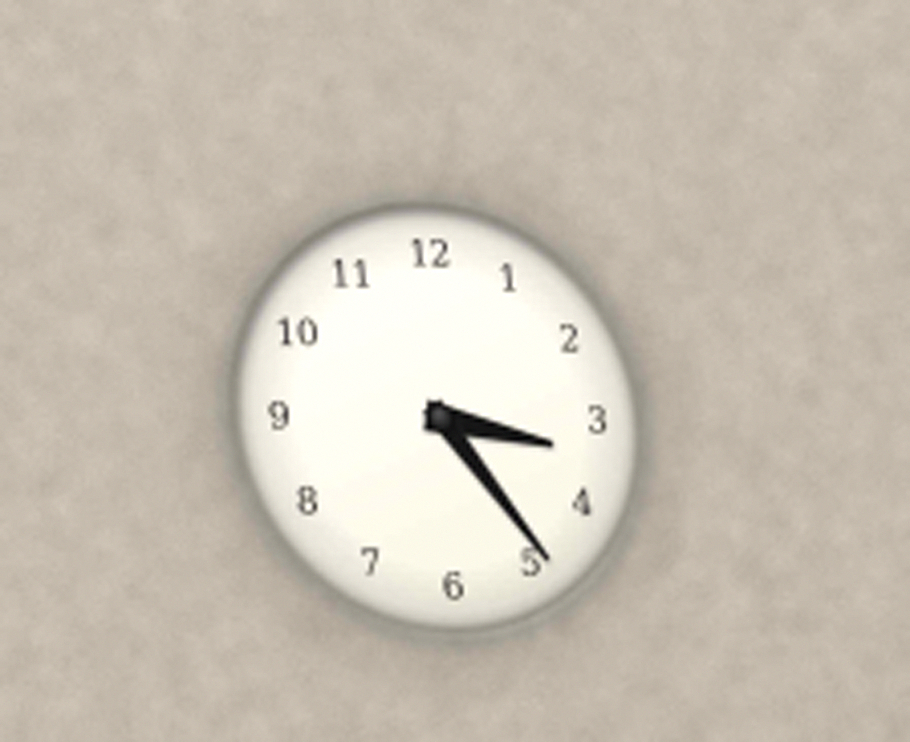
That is **3:24**
